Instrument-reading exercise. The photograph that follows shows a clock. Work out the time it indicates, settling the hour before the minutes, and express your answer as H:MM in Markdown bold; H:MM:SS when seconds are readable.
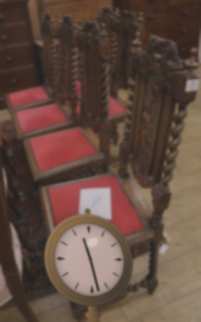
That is **11:28**
